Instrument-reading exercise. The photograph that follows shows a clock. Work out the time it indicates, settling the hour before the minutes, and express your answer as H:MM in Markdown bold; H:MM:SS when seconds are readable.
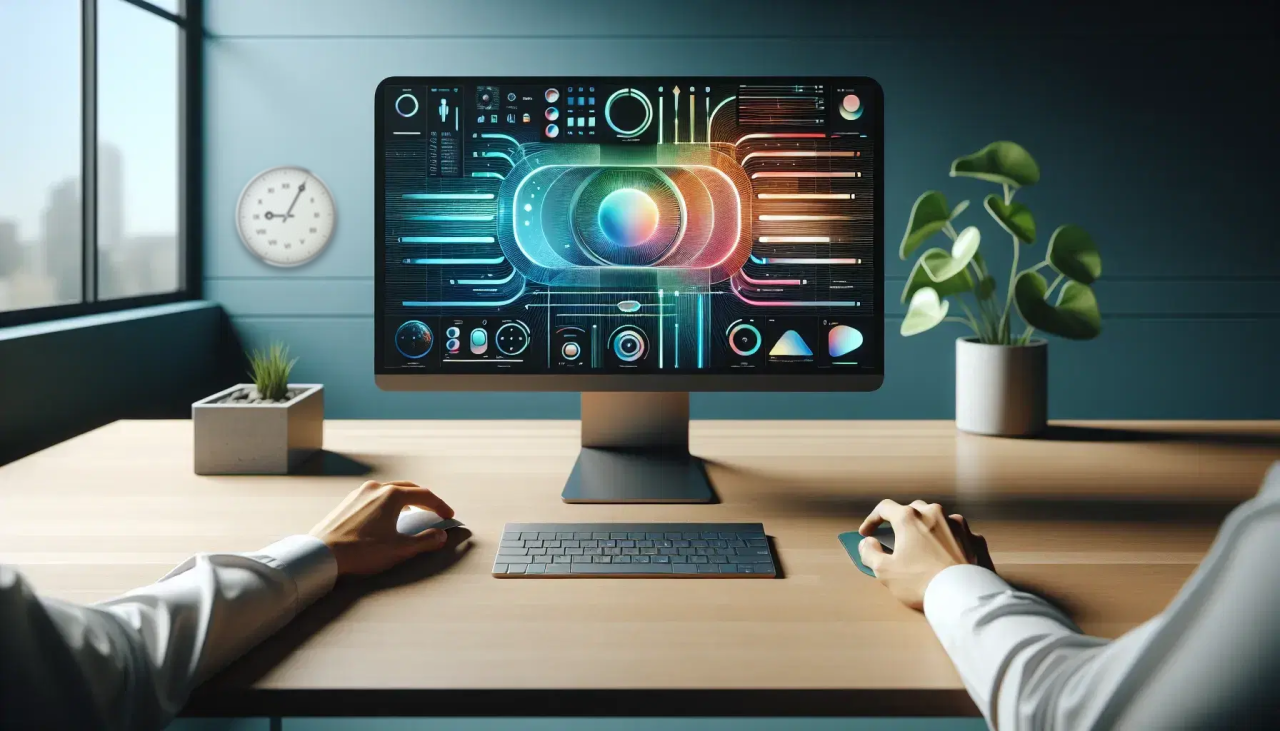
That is **9:05**
